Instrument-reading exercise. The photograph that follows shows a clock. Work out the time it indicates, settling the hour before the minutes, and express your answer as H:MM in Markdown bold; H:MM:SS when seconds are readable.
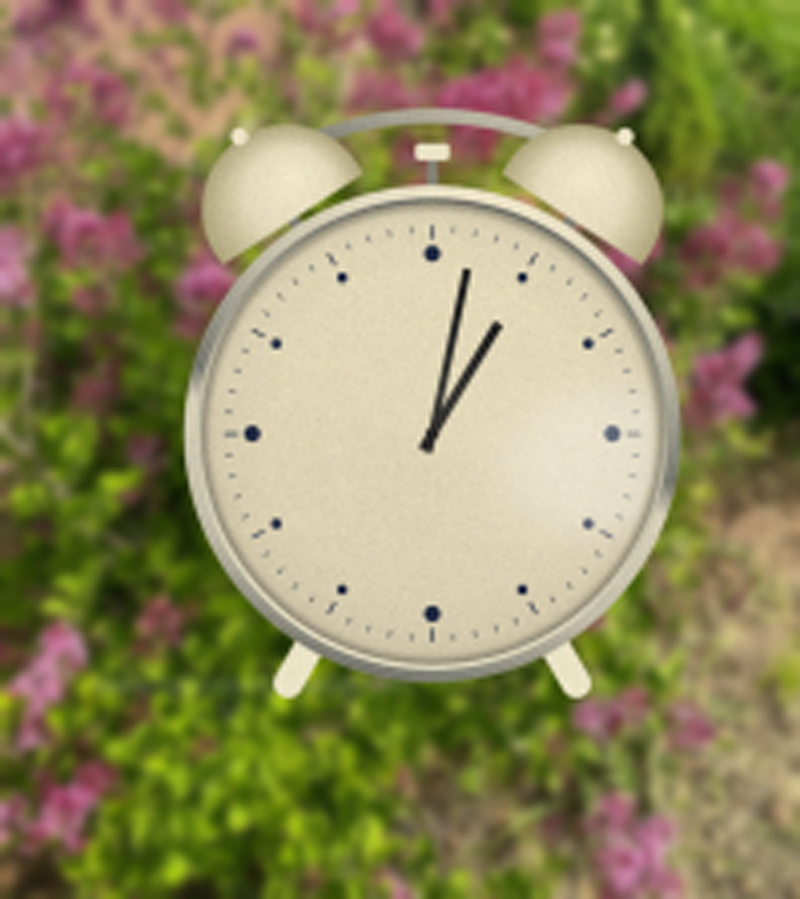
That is **1:02**
